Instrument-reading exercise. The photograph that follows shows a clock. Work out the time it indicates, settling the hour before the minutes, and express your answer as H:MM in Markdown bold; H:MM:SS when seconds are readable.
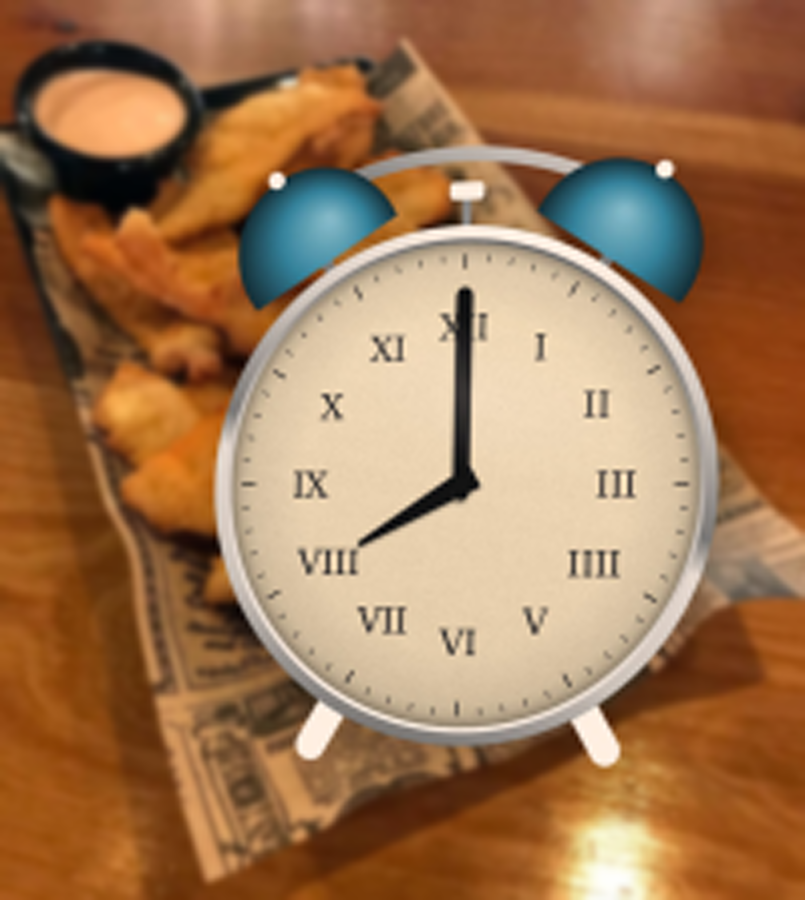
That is **8:00**
